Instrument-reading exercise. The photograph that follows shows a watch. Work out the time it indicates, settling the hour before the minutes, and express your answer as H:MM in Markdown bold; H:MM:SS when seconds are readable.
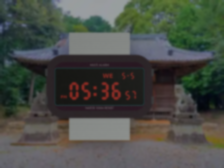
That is **5:36**
